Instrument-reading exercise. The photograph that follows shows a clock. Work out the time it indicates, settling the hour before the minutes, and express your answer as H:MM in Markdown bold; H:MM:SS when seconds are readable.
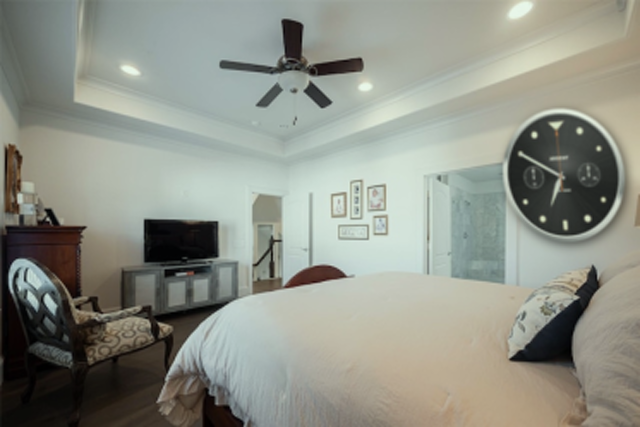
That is **6:50**
